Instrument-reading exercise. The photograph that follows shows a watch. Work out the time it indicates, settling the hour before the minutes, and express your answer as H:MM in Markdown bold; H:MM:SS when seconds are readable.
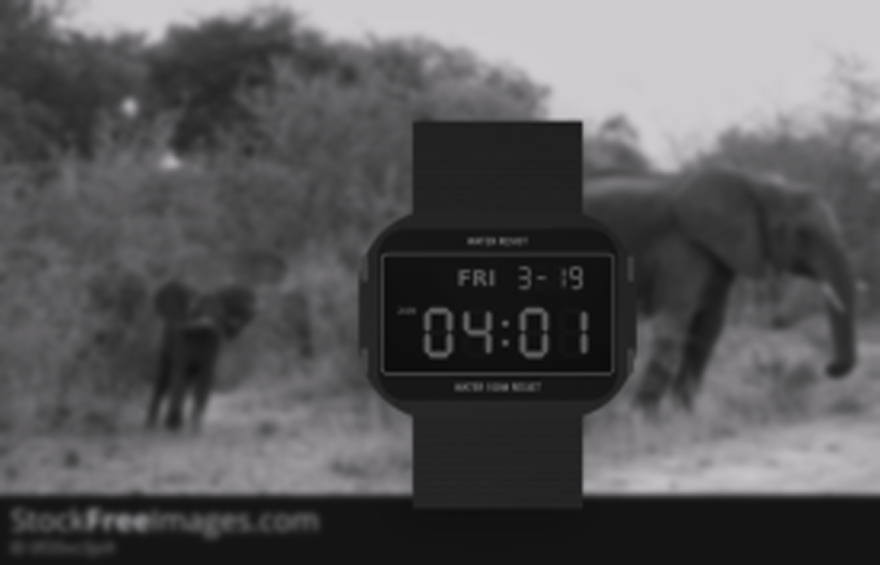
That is **4:01**
